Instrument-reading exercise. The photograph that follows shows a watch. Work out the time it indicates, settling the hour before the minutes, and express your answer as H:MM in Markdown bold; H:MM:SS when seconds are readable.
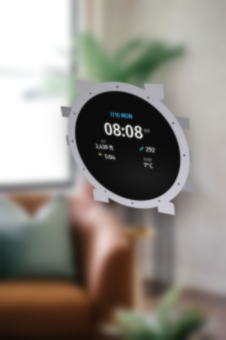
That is **8:08**
